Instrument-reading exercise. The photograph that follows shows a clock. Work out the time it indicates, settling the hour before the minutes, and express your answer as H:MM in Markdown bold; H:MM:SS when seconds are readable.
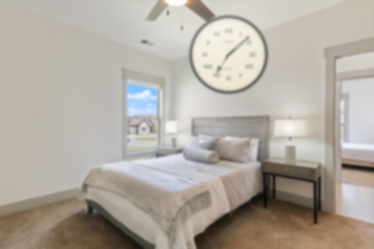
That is **7:08**
